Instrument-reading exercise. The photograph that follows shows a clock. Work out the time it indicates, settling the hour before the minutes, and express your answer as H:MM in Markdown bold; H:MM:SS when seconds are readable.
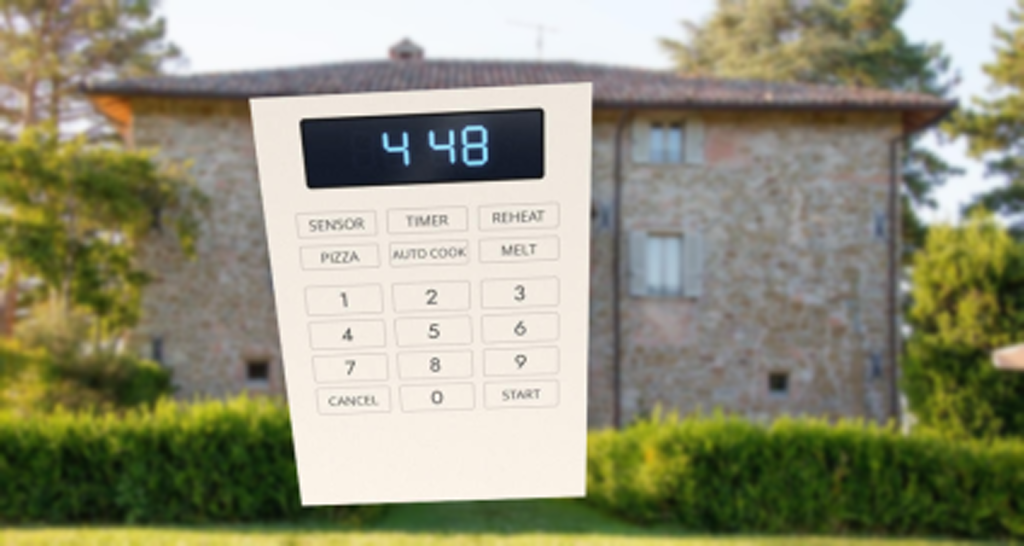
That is **4:48**
